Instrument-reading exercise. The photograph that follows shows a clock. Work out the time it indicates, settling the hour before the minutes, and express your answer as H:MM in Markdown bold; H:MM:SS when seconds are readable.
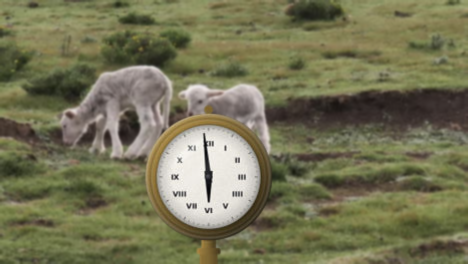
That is **5:59**
